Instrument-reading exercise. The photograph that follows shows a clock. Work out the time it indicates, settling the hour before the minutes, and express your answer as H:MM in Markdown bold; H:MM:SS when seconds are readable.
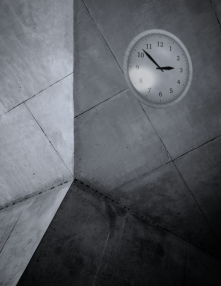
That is **2:52**
